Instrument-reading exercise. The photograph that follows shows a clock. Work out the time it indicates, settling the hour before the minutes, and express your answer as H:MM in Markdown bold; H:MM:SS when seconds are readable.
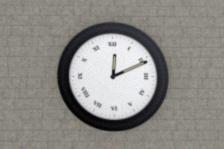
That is **12:11**
